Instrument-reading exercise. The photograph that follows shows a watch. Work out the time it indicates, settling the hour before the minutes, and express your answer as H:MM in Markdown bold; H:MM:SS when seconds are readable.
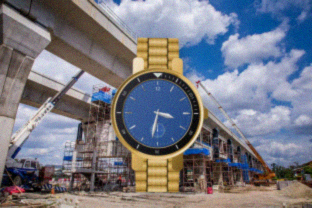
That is **3:32**
